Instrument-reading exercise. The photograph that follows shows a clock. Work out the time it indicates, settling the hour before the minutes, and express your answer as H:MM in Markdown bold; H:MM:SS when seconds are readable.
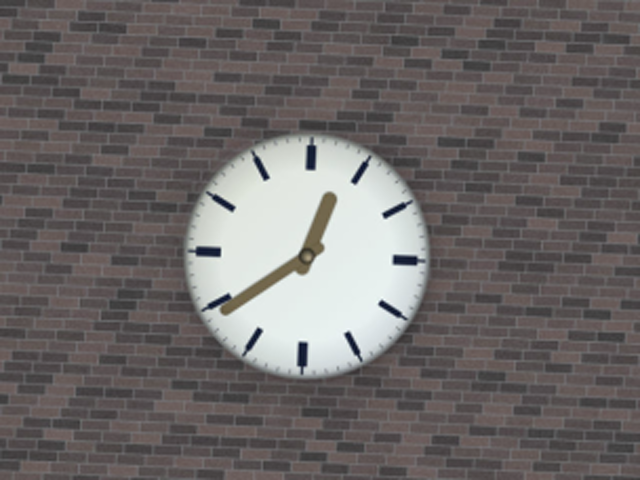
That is **12:39**
